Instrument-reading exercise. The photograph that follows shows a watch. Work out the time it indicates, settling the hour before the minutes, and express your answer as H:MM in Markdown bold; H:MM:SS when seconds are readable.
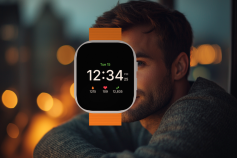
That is **12:34**
